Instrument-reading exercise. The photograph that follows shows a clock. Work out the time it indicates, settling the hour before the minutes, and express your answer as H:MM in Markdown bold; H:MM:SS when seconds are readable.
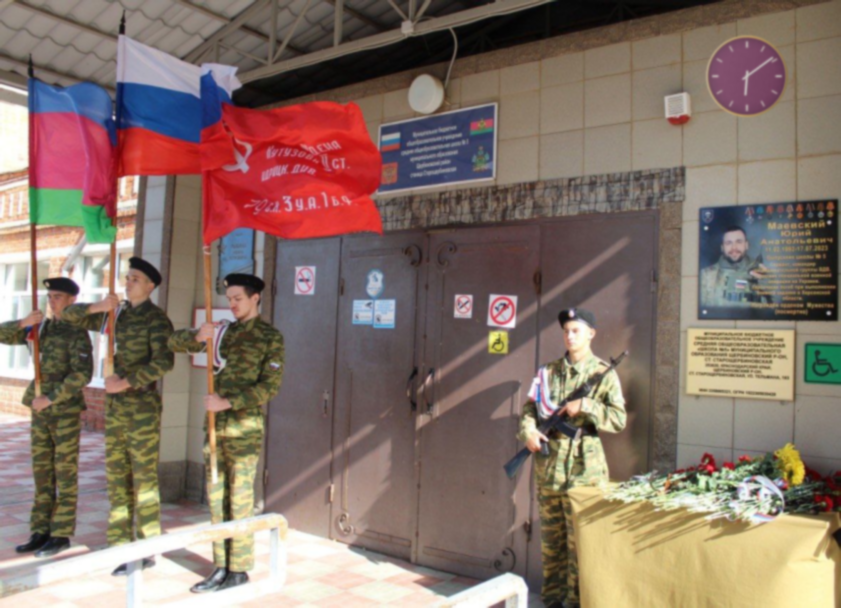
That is **6:09**
